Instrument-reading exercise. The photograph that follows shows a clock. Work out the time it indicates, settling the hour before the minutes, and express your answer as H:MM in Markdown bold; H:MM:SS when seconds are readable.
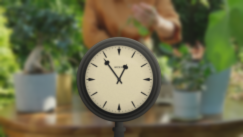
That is **12:54**
